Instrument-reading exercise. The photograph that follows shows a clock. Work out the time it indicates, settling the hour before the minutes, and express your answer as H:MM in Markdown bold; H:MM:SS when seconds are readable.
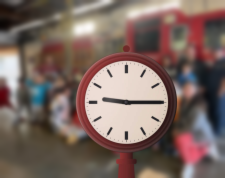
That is **9:15**
